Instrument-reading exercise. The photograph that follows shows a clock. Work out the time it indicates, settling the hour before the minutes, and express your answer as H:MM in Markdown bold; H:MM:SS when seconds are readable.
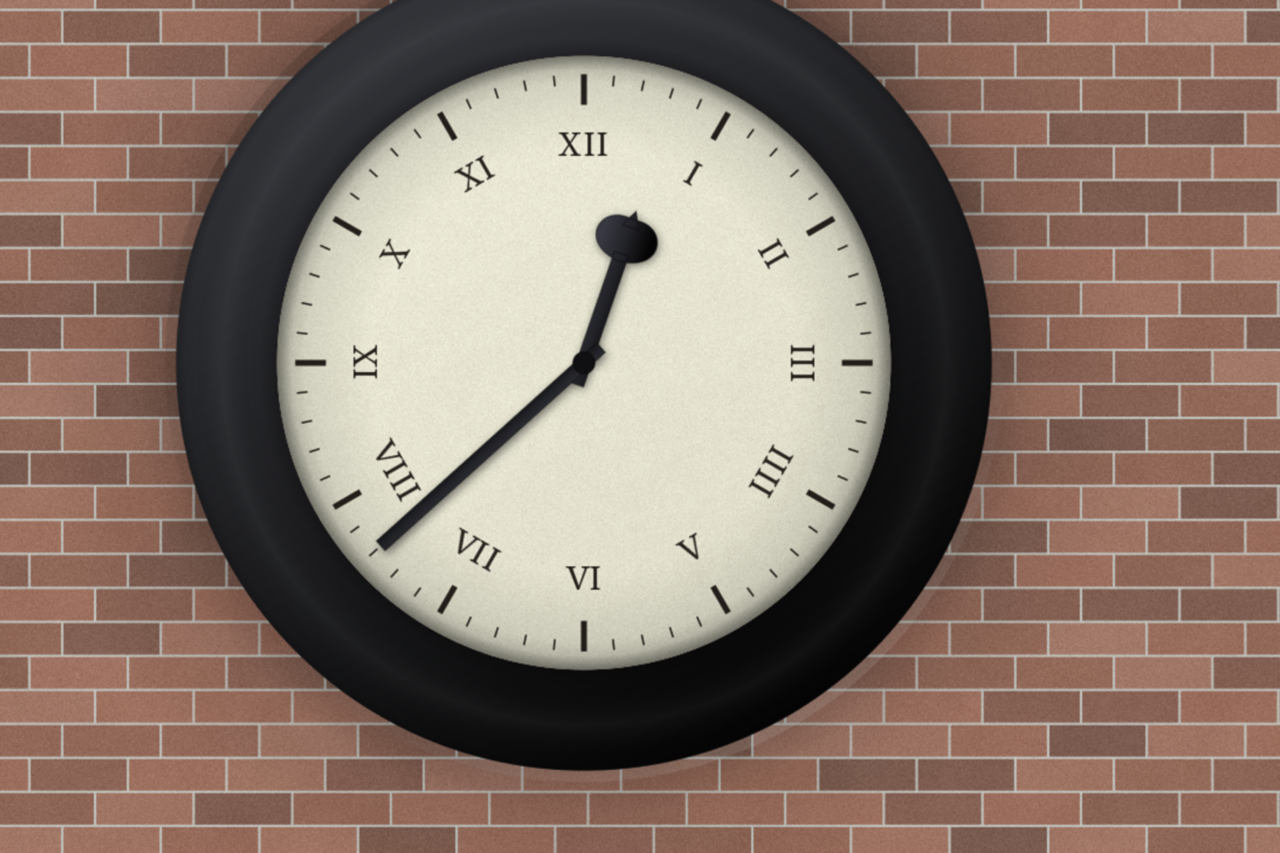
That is **12:38**
